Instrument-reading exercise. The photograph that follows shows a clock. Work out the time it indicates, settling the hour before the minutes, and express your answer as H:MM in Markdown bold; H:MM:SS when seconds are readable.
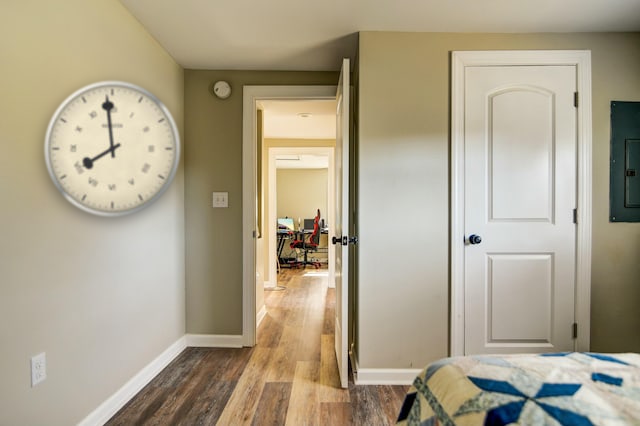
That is **7:59**
